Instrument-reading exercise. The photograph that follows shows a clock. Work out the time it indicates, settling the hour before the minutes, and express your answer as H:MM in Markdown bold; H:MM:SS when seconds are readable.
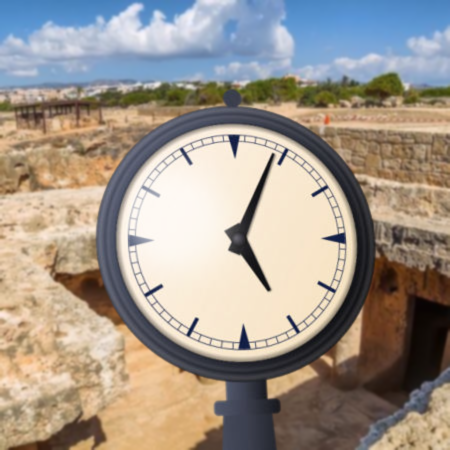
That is **5:04**
